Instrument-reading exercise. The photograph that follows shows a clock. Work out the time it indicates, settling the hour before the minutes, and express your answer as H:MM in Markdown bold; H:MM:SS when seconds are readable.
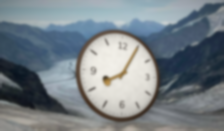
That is **8:05**
